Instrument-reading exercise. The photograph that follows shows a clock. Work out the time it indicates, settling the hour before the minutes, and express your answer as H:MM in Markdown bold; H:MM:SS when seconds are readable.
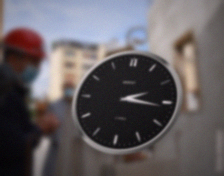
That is **2:16**
